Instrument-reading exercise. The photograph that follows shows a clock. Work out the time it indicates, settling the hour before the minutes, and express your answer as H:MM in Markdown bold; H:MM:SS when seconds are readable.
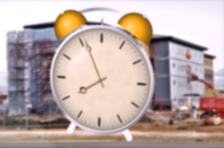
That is **7:56**
